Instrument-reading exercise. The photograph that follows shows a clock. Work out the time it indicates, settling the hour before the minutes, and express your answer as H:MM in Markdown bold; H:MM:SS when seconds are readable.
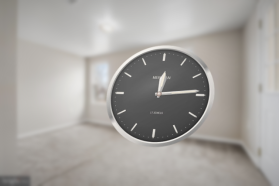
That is **12:14**
